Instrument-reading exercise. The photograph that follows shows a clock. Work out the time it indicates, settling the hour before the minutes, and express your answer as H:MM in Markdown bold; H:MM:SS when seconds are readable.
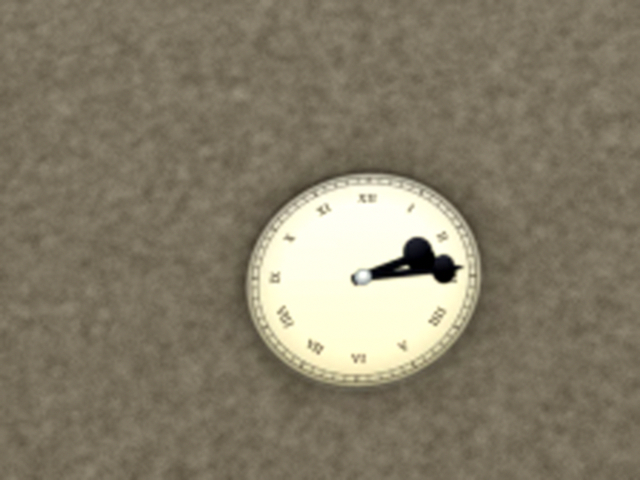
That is **2:14**
